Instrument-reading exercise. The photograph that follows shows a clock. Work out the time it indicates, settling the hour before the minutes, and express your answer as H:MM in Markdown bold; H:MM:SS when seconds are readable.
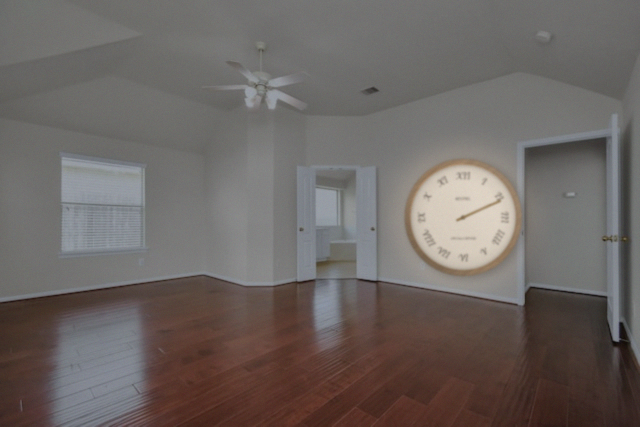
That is **2:11**
